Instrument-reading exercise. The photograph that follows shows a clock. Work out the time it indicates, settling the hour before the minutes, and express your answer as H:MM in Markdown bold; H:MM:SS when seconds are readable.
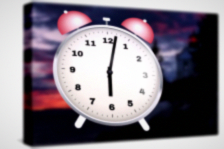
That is **6:02**
